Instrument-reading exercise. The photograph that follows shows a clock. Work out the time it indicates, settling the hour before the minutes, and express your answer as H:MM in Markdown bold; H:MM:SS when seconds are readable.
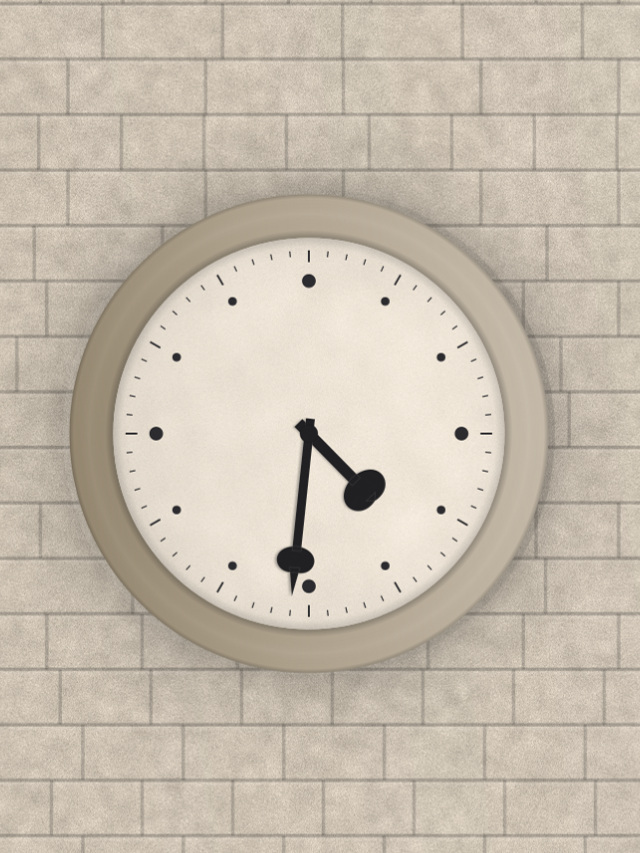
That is **4:31**
